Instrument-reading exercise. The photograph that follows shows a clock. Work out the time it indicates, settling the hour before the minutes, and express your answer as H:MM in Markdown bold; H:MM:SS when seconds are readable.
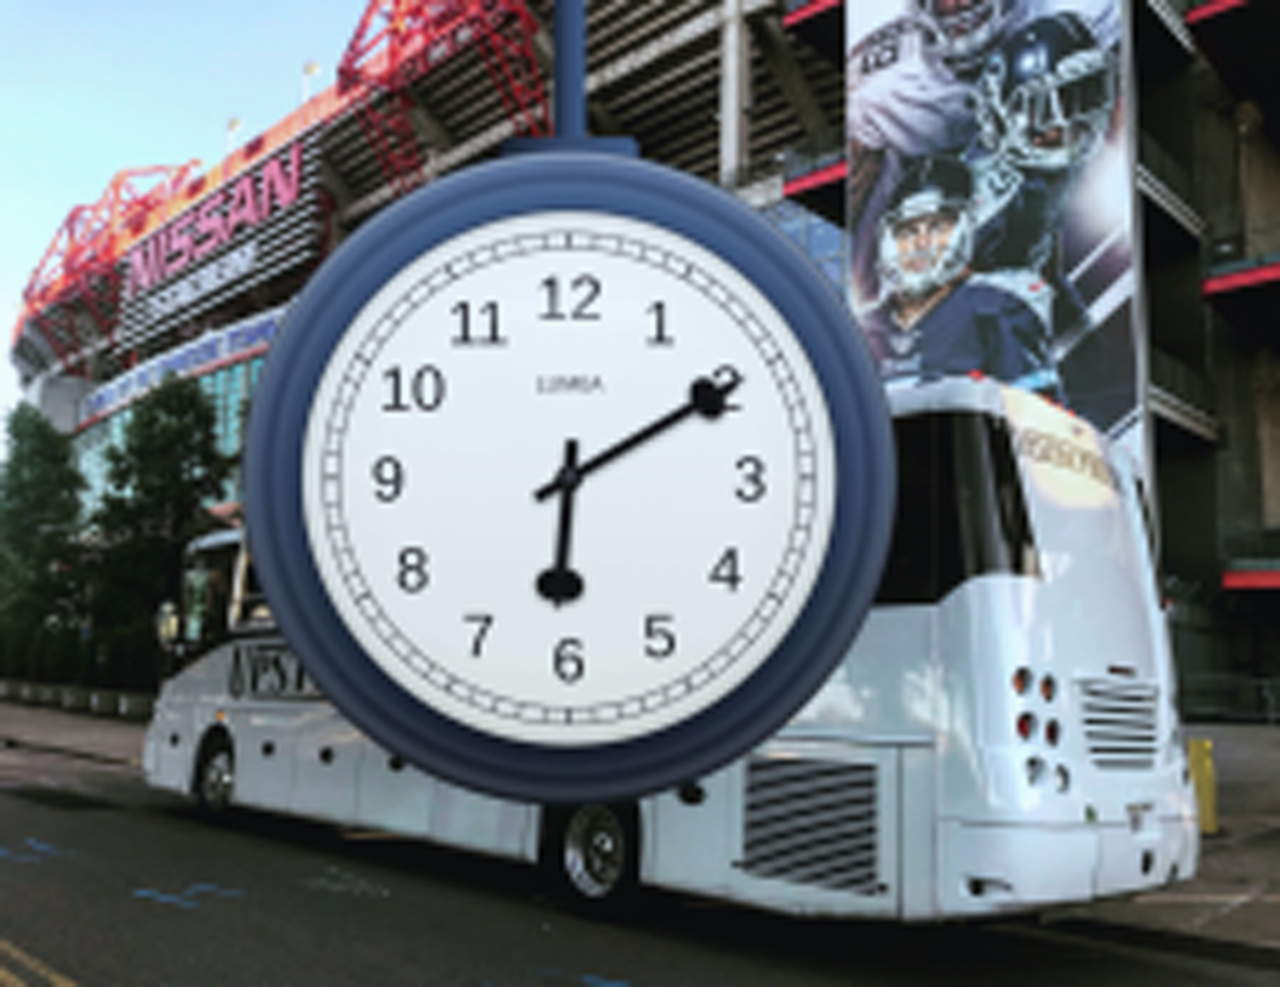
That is **6:10**
